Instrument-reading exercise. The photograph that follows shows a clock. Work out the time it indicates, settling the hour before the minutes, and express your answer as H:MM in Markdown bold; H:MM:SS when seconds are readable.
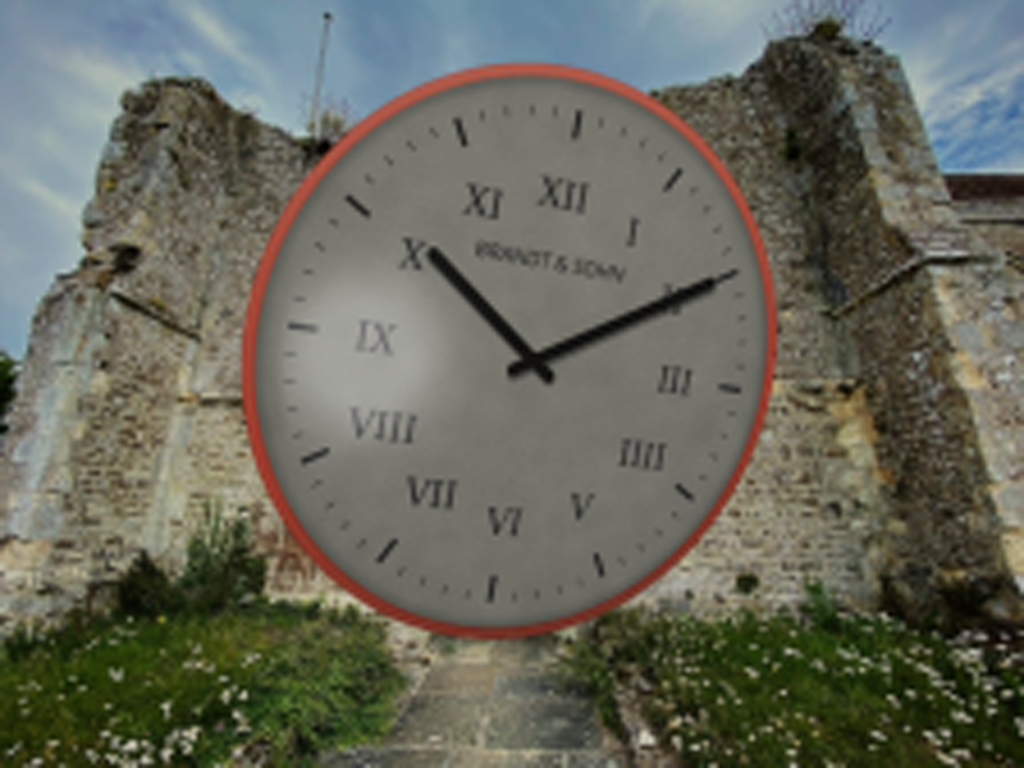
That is **10:10**
